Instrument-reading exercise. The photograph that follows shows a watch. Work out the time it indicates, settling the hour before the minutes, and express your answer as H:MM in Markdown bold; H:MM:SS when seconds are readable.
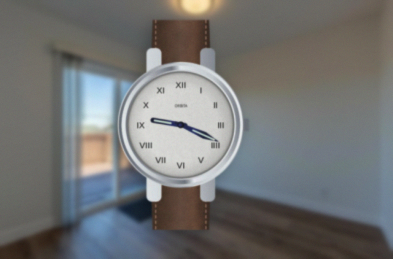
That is **9:19**
